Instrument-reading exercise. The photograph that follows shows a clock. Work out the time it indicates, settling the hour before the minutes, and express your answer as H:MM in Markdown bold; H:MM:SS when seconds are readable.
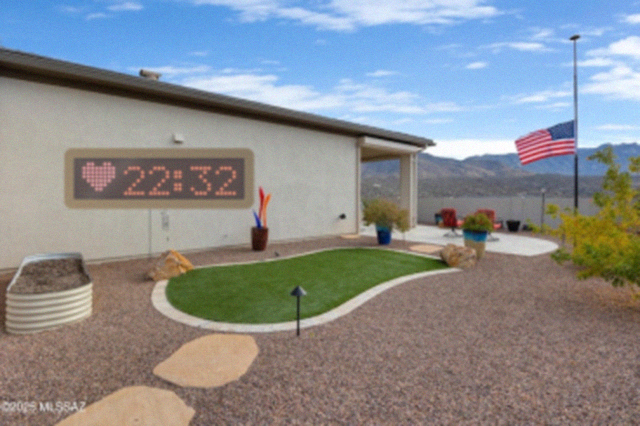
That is **22:32**
